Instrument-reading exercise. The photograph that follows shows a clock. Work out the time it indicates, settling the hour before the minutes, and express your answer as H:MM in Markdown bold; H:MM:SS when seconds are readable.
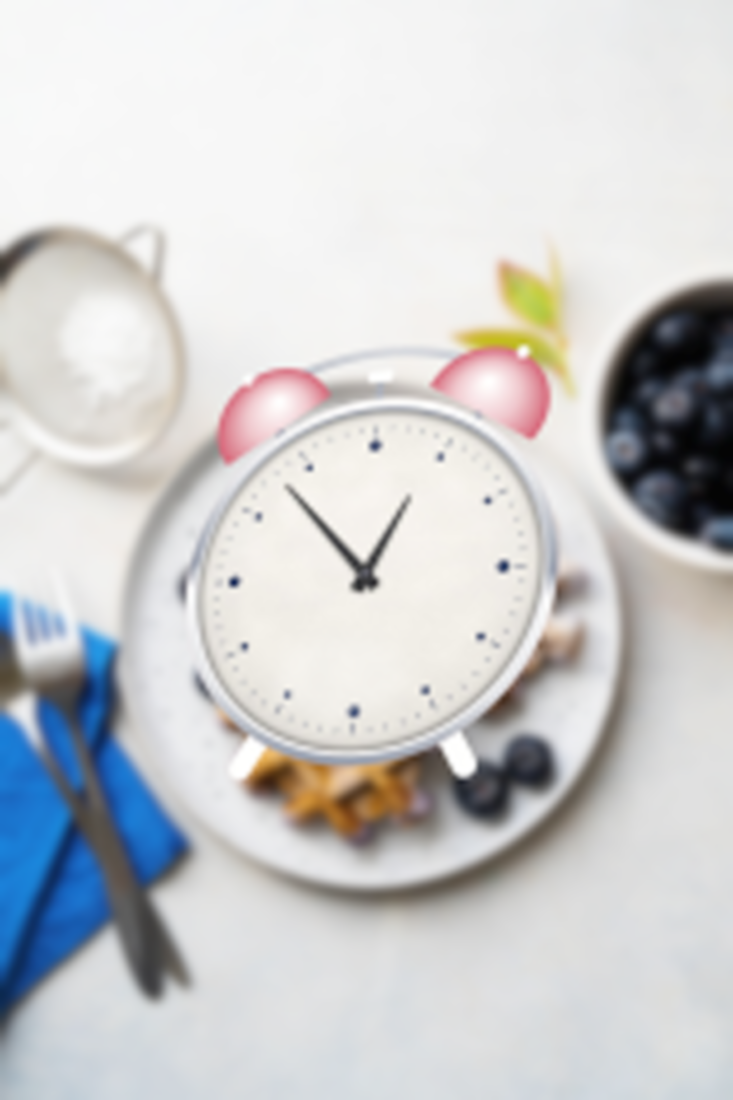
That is **12:53**
